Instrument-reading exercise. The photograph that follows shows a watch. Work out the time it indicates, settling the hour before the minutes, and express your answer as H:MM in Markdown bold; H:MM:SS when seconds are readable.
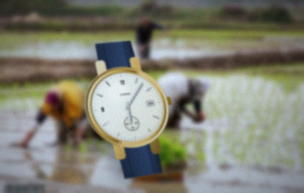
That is **6:07**
